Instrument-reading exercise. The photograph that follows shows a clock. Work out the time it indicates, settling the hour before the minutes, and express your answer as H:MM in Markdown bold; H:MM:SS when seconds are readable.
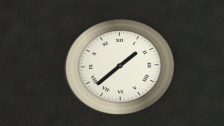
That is **1:38**
